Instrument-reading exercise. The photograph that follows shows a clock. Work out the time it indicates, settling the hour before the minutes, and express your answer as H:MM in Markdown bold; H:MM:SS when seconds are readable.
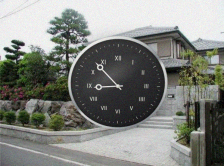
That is **8:53**
